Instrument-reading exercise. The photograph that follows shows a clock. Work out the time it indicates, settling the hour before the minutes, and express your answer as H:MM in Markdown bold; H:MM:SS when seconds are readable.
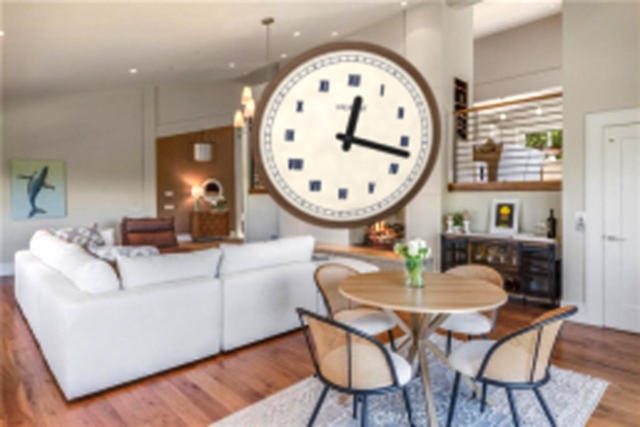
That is **12:17**
